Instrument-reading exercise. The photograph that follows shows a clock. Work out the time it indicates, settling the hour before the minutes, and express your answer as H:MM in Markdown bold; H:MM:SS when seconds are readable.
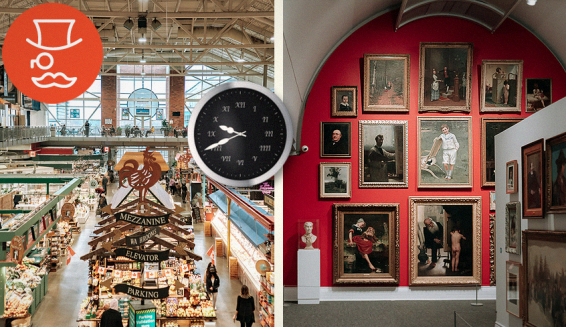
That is **9:41**
